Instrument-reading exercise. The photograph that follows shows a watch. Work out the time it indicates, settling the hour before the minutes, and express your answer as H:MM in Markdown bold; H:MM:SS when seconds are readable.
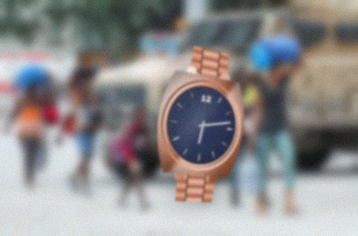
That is **6:13**
